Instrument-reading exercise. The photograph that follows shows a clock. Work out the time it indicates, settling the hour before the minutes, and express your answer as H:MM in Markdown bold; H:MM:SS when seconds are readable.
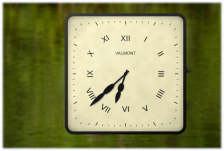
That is **6:38**
